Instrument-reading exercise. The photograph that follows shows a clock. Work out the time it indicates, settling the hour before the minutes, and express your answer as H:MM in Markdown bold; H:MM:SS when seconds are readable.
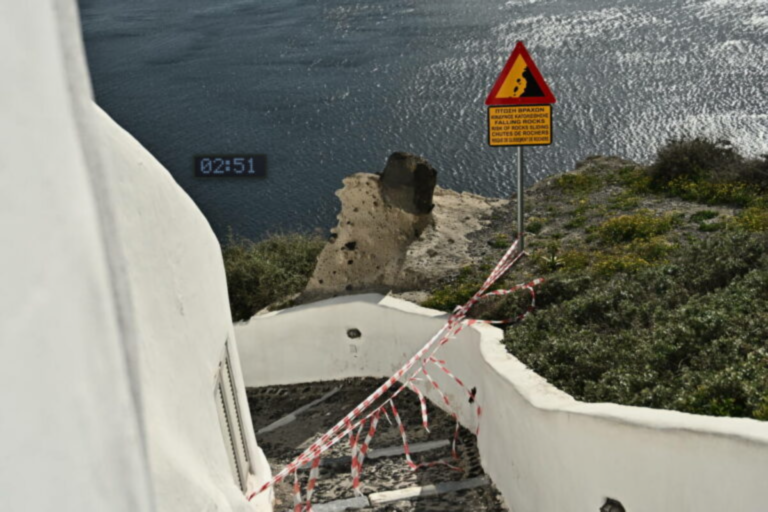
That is **2:51**
